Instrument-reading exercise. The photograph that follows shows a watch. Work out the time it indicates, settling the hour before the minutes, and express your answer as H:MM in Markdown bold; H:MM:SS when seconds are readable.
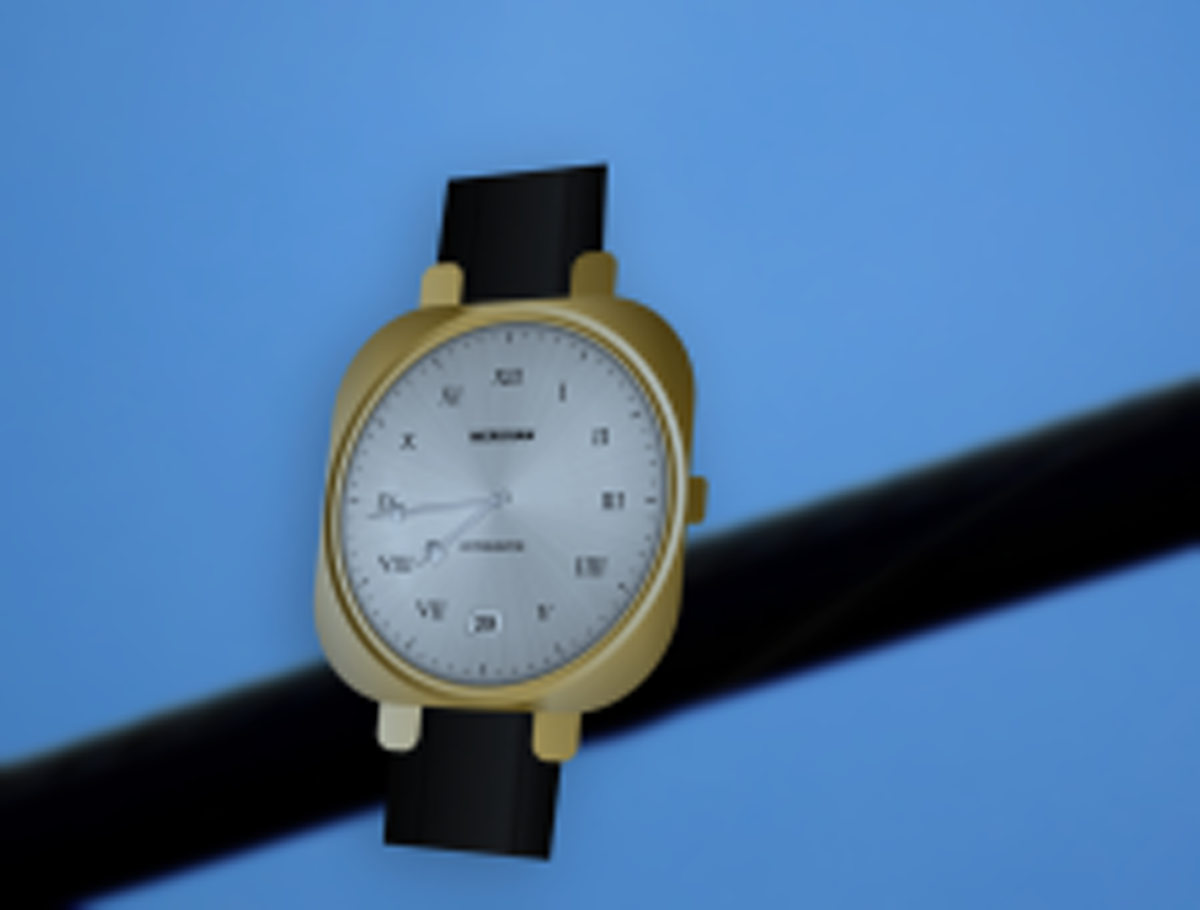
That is **7:44**
